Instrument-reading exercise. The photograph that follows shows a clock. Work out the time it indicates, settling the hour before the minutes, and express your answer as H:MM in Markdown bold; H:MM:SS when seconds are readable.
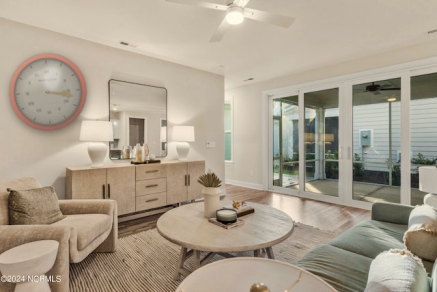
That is **3:17**
